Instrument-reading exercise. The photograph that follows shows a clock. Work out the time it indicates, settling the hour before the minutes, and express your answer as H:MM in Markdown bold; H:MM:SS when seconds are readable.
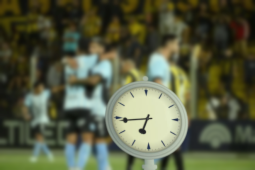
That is **6:44**
